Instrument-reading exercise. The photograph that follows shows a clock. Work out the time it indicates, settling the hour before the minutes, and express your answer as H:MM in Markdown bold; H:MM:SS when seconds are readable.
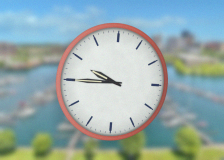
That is **9:45**
